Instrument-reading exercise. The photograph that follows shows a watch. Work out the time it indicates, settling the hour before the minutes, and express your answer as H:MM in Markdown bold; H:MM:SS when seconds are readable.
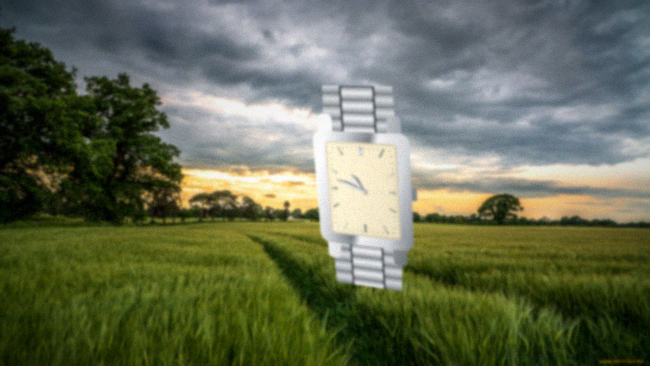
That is **10:48**
